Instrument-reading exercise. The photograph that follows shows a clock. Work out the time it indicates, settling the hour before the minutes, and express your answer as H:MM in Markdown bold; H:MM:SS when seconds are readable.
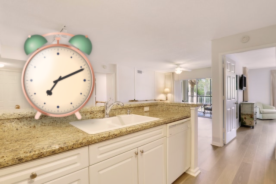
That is **7:11**
